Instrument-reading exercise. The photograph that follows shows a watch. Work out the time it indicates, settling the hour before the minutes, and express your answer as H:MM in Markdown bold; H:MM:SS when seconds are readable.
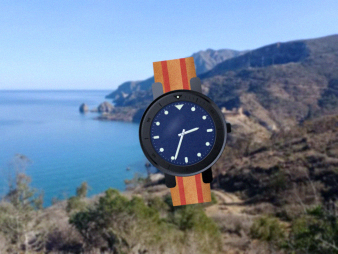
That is **2:34**
